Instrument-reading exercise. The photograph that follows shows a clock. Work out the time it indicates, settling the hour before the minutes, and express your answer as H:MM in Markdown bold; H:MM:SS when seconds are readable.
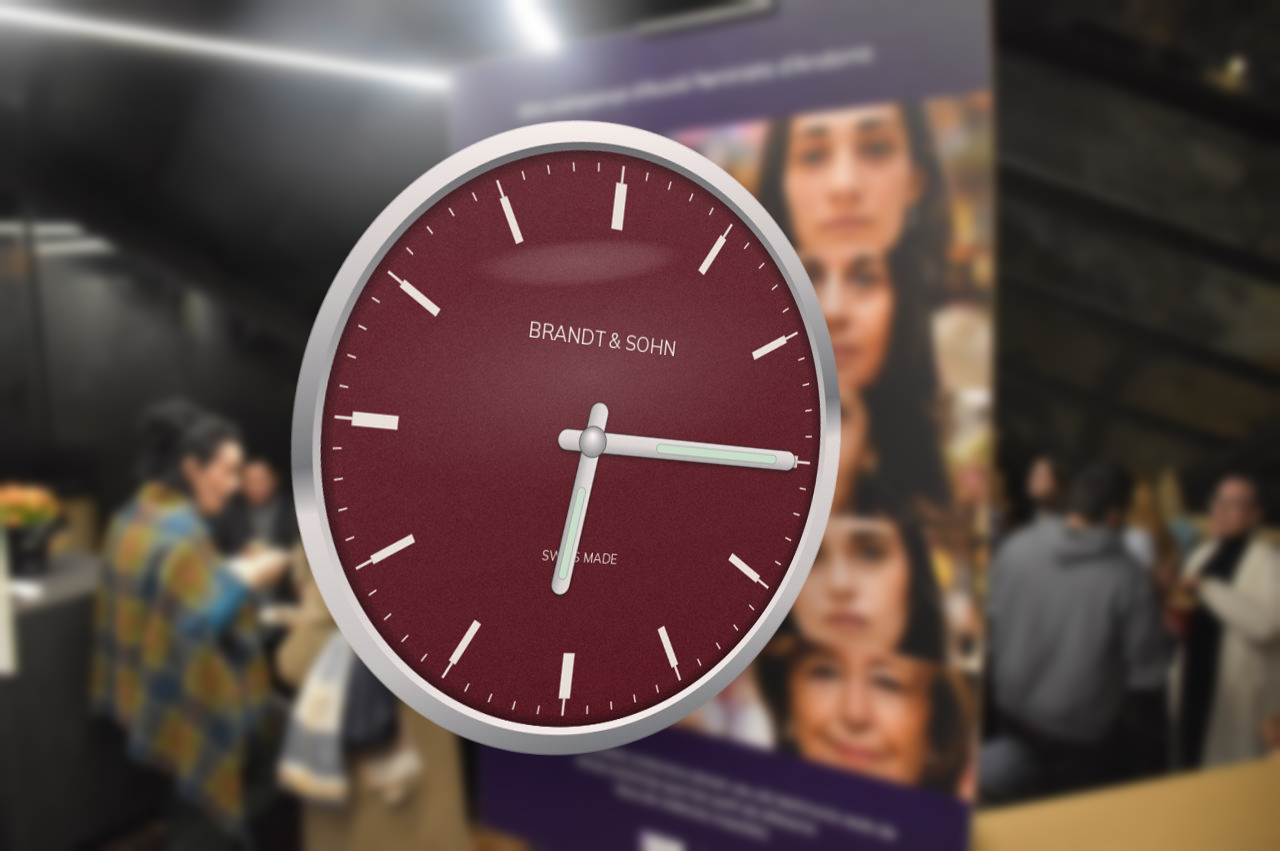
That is **6:15**
